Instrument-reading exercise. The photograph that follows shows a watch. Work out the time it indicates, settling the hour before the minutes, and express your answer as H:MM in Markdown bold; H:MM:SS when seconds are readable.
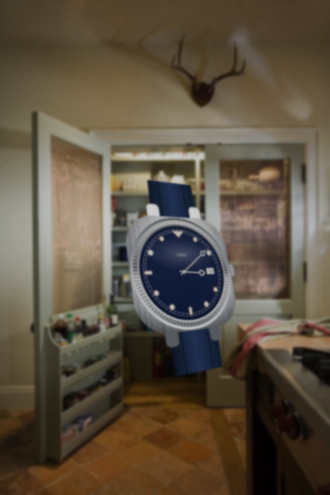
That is **3:09**
